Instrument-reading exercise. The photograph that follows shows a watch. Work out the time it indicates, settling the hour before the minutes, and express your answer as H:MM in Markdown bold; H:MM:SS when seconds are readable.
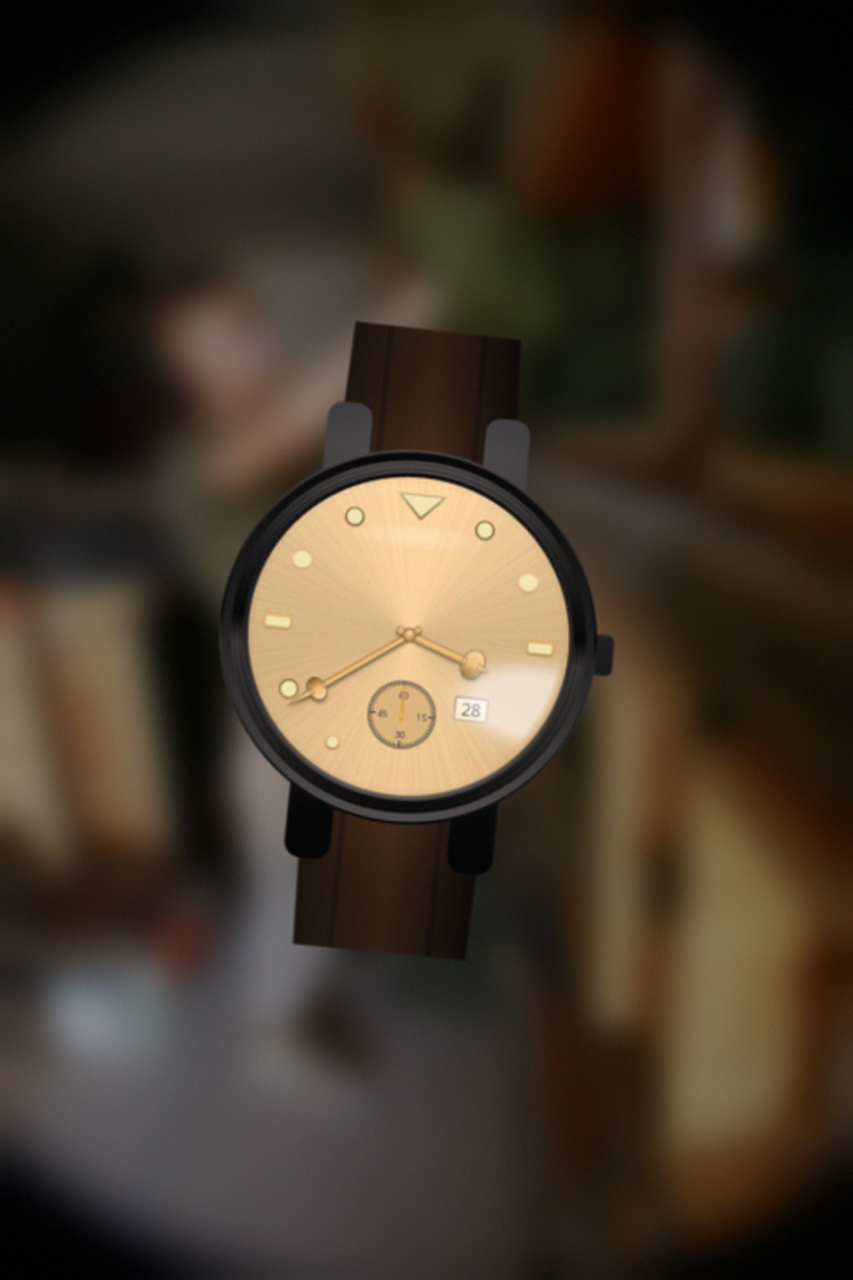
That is **3:39**
